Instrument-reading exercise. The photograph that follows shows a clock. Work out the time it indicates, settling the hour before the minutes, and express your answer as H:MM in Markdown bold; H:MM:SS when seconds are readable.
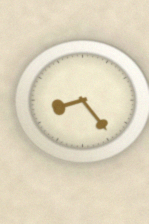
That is **8:24**
